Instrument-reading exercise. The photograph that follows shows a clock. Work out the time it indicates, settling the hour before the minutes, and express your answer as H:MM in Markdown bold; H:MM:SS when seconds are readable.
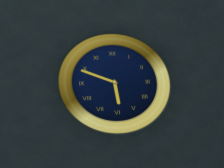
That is **5:49**
